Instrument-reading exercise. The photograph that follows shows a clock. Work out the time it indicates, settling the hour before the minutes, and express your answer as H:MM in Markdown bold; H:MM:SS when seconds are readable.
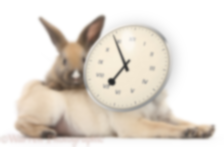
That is **6:54**
